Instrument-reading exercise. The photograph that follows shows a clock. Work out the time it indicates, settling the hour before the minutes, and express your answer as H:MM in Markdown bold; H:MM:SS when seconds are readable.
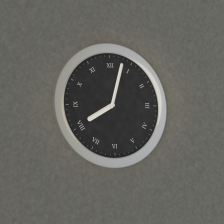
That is **8:03**
